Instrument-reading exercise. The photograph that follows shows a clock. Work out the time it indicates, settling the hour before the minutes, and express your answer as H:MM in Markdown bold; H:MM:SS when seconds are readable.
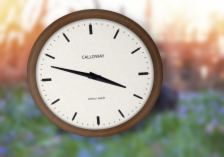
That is **3:48**
